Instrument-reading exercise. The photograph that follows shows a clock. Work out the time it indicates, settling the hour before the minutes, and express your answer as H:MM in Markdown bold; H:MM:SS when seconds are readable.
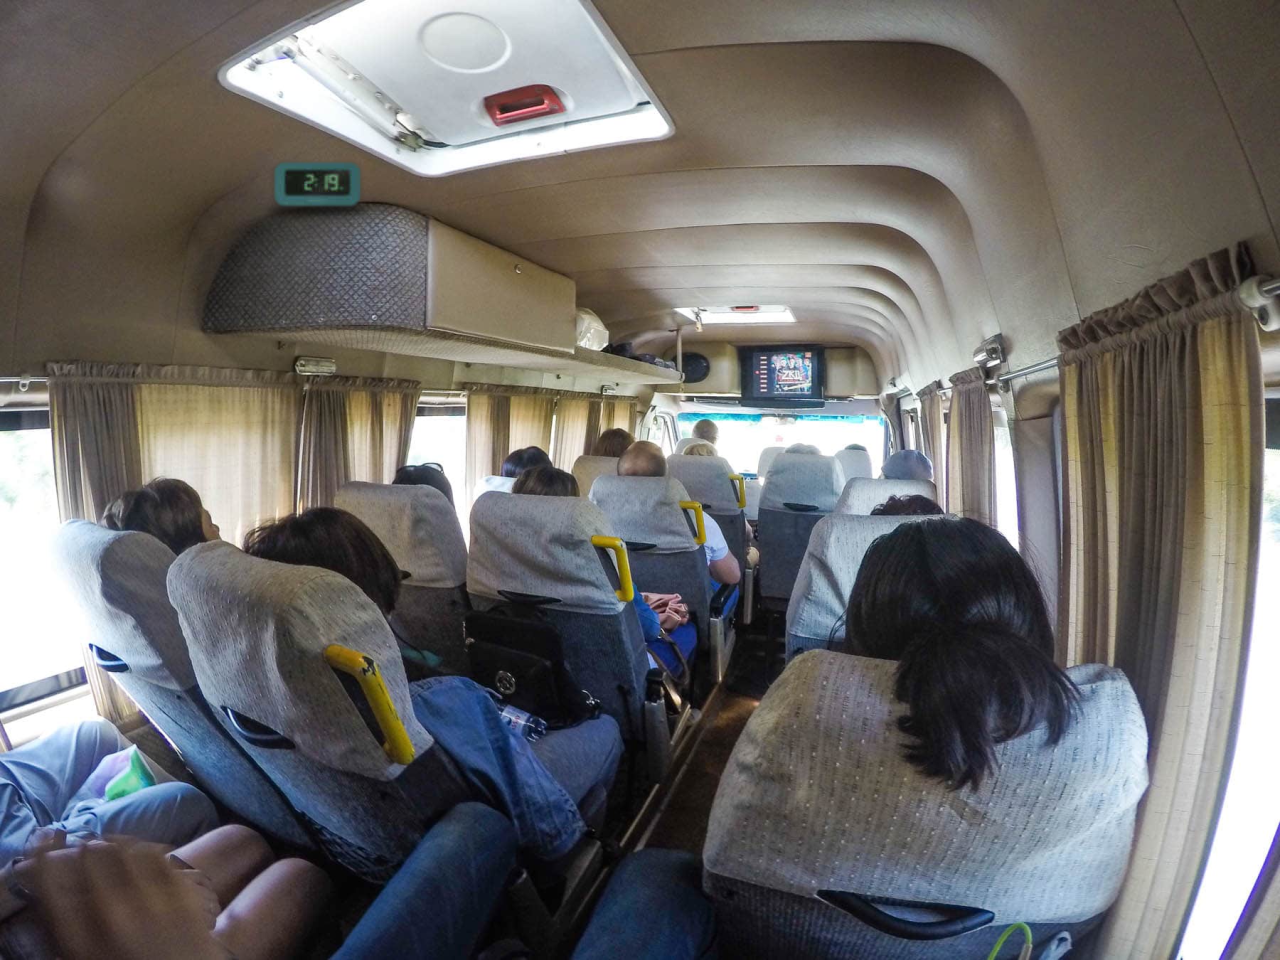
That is **2:19**
